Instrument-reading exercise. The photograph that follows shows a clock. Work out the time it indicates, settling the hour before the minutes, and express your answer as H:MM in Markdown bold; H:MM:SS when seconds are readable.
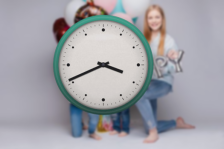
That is **3:41**
